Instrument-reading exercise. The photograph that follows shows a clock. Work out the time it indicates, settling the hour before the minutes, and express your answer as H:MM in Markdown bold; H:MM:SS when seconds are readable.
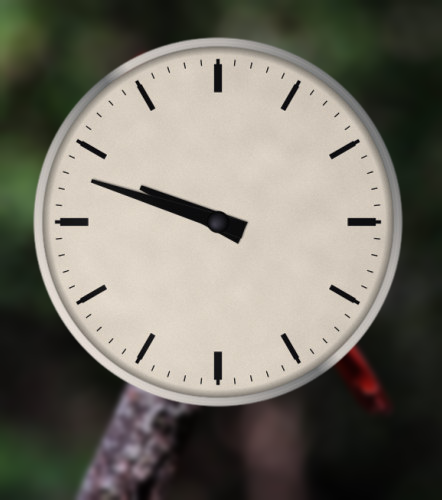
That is **9:48**
